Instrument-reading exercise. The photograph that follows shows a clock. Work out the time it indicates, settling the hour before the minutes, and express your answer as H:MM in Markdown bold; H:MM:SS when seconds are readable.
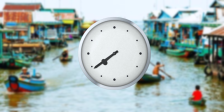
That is **7:39**
